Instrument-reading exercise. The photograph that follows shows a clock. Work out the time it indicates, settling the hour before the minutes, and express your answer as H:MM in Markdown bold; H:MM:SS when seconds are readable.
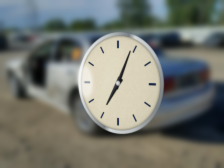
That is **7:04**
